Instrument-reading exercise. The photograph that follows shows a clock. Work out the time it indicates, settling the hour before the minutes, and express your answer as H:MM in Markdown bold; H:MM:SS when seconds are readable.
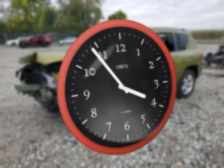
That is **3:54**
